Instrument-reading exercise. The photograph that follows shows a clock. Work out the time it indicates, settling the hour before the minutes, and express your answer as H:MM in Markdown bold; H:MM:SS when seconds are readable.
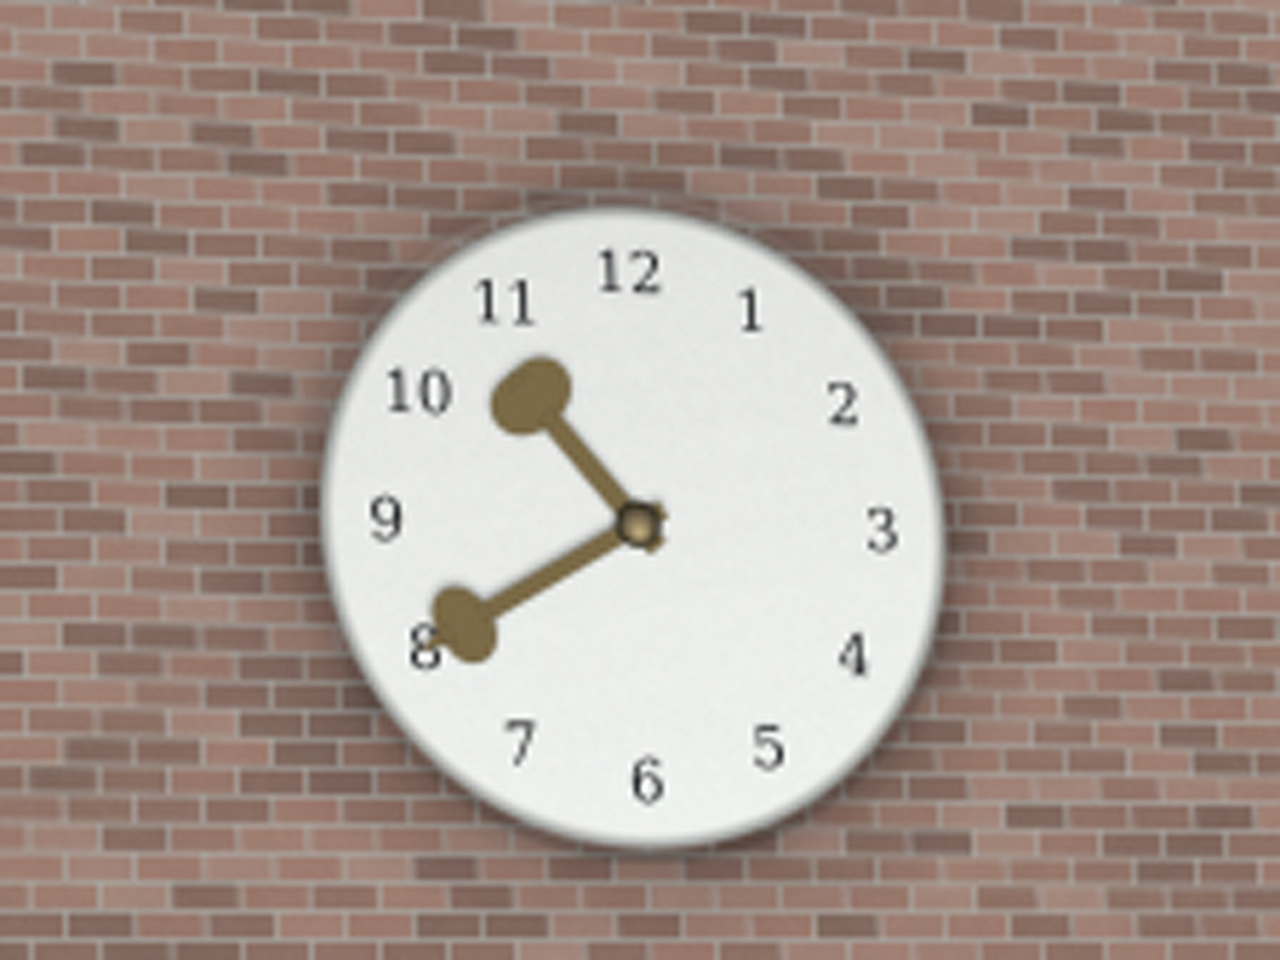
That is **10:40**
